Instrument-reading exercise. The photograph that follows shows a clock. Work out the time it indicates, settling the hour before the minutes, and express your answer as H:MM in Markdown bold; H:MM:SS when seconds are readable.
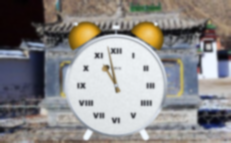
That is **10:58**
